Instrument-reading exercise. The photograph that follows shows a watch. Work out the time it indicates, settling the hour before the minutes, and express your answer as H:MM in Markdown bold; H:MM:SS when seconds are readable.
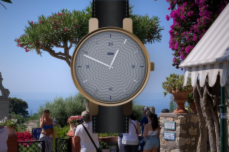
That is **12:49**
